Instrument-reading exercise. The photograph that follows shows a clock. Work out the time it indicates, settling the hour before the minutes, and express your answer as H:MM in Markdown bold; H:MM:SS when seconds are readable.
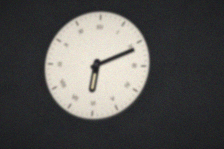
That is **6:11**
